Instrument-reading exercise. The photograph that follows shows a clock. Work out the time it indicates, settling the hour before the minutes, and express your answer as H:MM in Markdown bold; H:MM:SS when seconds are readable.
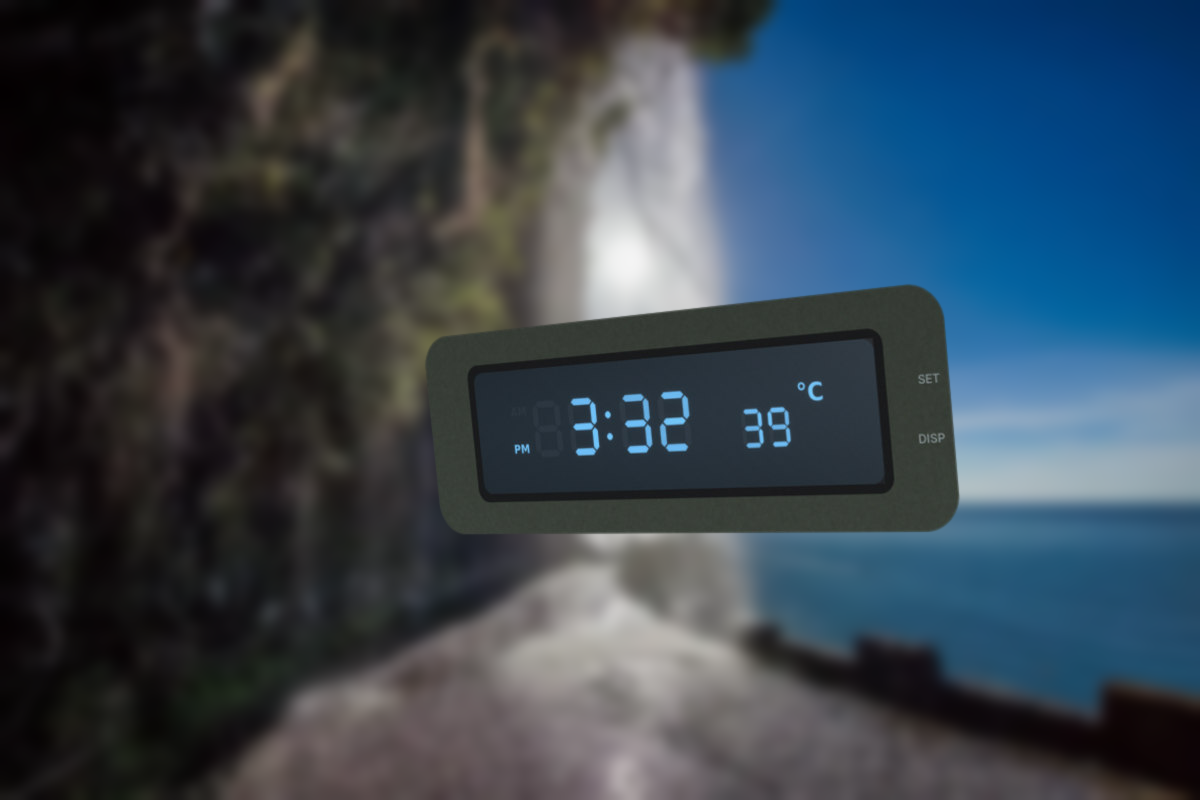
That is **3:32**
